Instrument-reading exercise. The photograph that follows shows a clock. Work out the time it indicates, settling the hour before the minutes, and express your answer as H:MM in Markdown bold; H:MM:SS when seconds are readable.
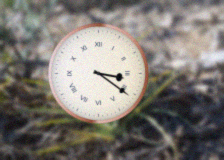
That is **3:21**
